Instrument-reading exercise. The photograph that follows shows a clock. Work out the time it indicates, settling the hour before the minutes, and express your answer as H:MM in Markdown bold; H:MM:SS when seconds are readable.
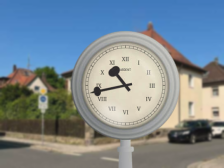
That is **10:43**
